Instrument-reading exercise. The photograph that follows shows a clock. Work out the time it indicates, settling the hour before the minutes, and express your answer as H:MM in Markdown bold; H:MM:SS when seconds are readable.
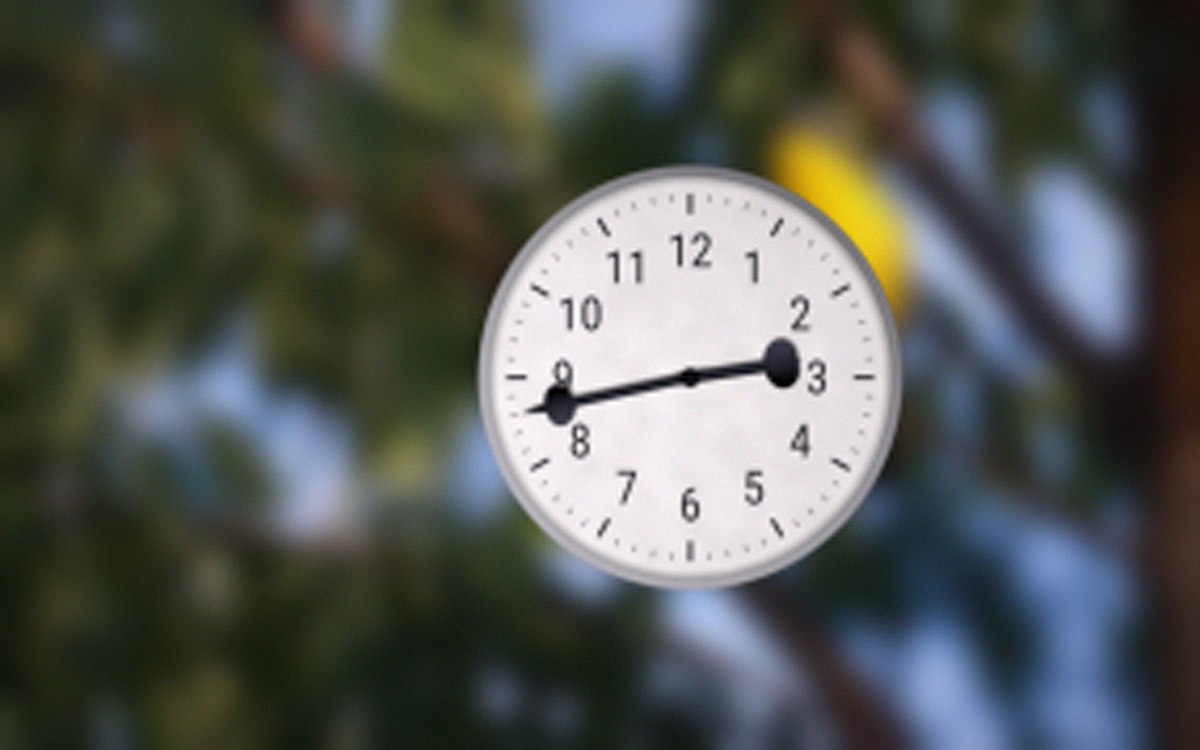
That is **2:43**
